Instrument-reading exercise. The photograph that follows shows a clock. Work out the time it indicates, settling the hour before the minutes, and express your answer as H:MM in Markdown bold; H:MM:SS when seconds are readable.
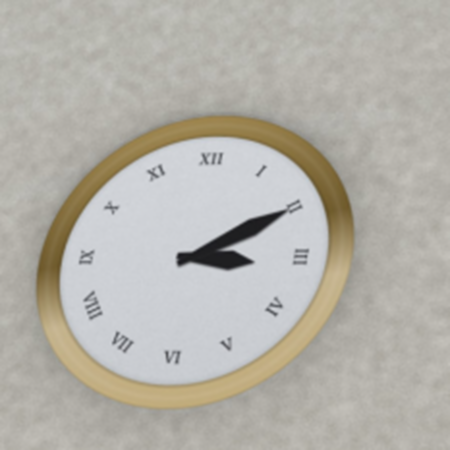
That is **3:10**
